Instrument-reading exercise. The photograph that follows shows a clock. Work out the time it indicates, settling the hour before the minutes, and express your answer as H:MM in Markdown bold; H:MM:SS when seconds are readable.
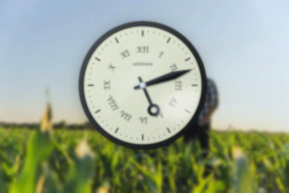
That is **5:12**
